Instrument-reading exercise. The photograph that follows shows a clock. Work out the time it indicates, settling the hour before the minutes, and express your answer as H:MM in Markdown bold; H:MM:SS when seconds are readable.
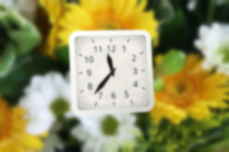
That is **11:37**
